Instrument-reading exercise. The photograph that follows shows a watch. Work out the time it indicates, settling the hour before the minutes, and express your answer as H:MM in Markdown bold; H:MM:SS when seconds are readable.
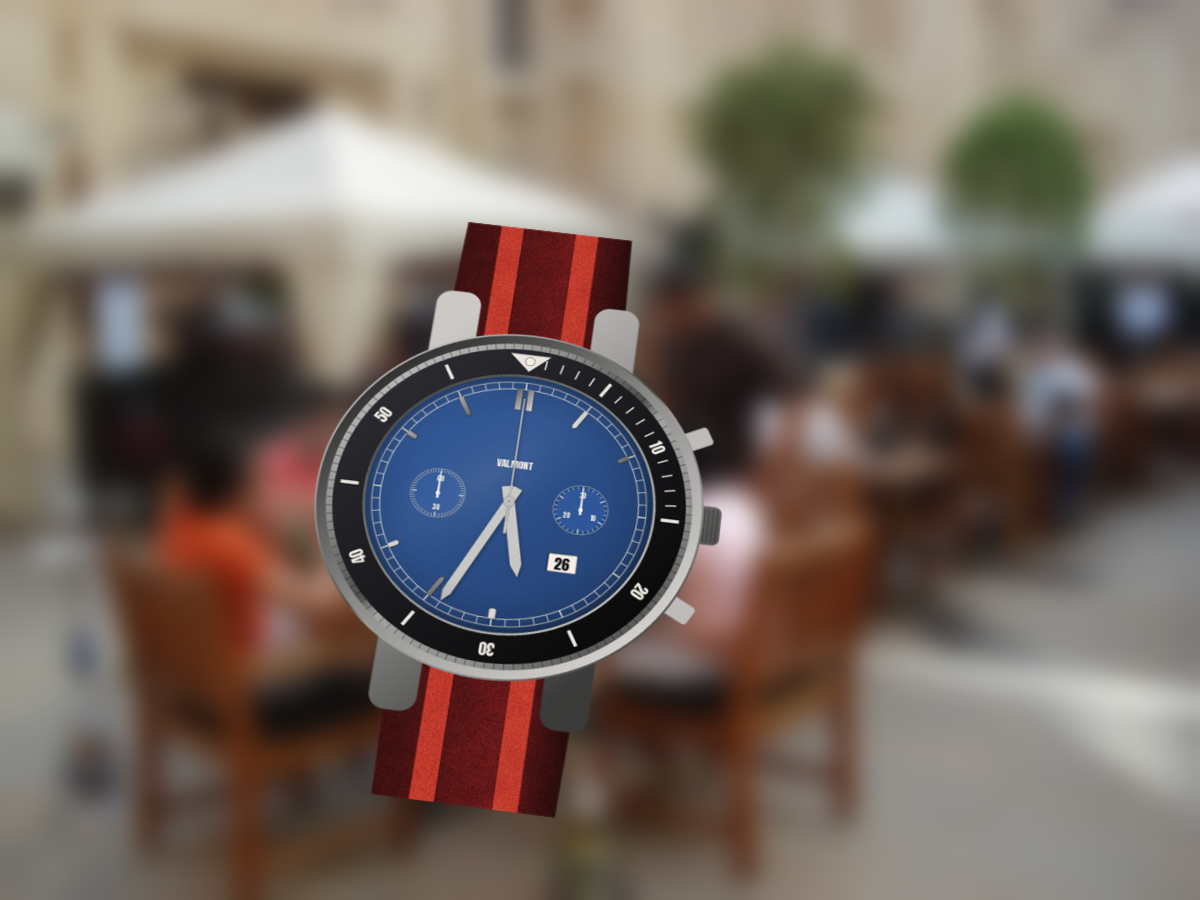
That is **5:34**
